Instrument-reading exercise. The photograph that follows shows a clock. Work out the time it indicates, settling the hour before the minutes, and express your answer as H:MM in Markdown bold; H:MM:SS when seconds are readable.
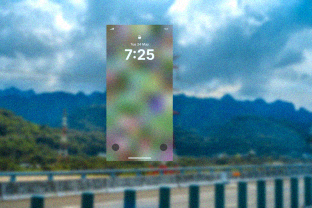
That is **7:25**
